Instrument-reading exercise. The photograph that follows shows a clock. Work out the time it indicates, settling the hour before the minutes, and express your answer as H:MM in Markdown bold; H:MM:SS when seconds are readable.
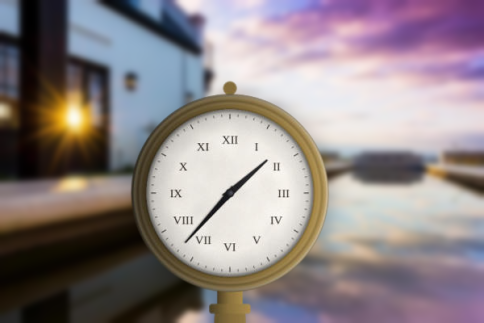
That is **1:37**
